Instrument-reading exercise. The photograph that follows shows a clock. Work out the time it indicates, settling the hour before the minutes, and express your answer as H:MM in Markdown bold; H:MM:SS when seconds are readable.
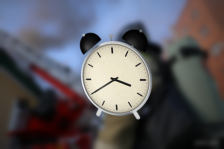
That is **3:40**
